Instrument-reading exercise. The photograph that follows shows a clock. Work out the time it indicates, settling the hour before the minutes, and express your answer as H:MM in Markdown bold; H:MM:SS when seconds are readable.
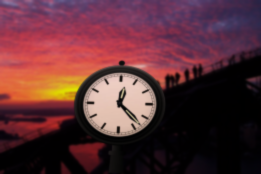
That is **12:23**
